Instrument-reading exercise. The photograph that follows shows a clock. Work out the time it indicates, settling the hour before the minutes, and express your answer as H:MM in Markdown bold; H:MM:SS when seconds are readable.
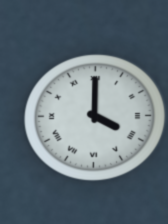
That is **4:00**
